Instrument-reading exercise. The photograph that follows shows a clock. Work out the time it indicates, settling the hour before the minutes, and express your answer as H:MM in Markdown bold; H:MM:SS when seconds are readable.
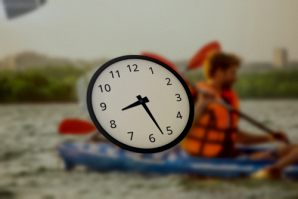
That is **8:27**
